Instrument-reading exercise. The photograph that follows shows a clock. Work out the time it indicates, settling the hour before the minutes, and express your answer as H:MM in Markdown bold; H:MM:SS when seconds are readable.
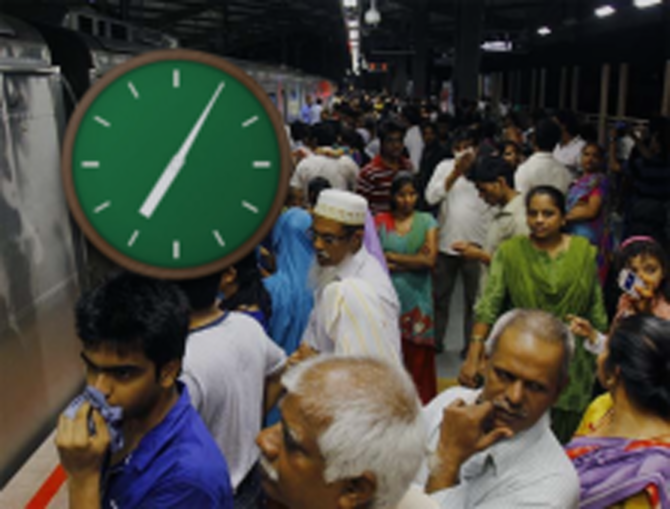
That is **7:05**
